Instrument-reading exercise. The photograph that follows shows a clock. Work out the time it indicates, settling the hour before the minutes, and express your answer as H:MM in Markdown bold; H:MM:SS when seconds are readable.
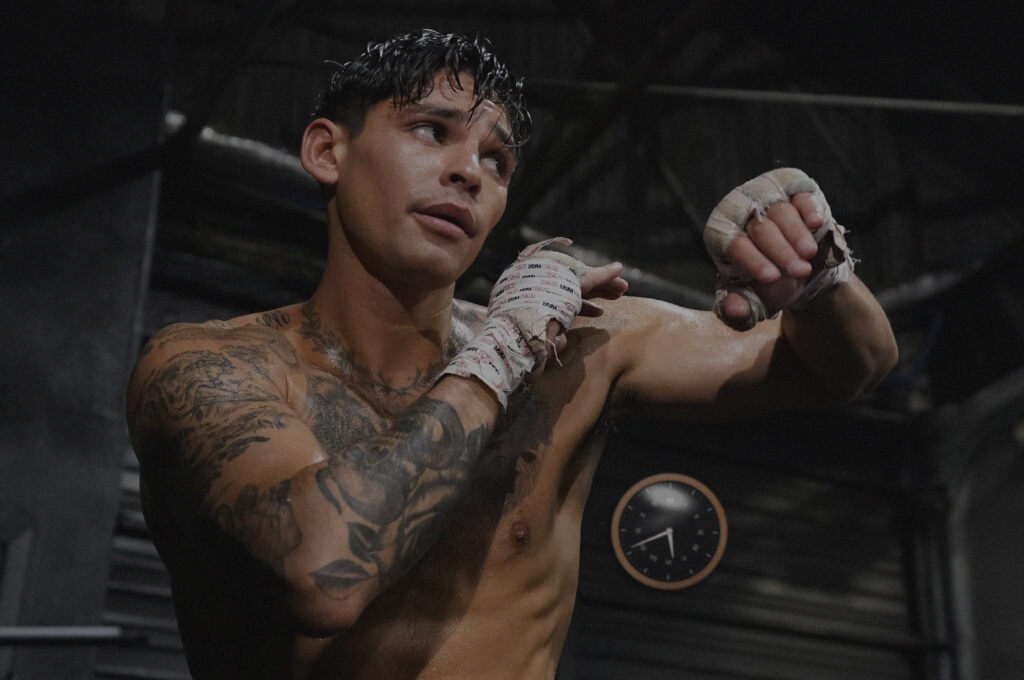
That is **5:41**
